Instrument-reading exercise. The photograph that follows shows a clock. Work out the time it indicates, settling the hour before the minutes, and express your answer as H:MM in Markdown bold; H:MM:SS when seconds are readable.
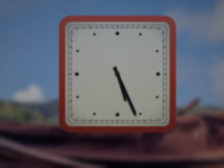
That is **5:26**
